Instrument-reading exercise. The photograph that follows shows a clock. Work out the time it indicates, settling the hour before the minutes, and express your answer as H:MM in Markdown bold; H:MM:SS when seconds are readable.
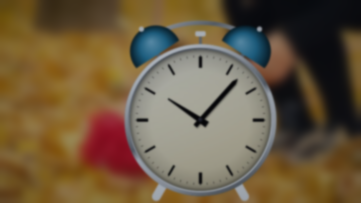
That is **10:07**
